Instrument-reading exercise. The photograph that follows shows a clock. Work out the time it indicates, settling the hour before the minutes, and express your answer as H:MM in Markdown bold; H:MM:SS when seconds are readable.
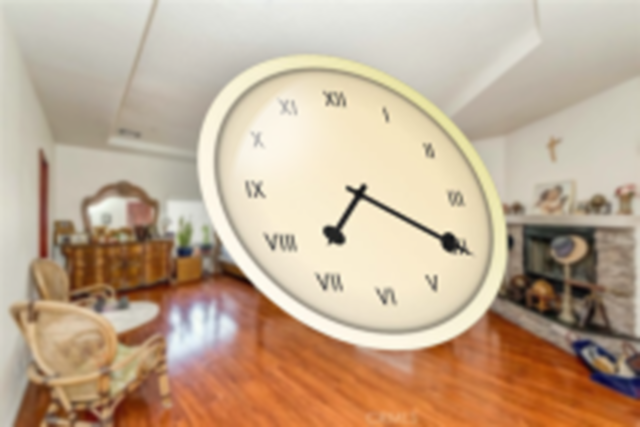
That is **7:20**
